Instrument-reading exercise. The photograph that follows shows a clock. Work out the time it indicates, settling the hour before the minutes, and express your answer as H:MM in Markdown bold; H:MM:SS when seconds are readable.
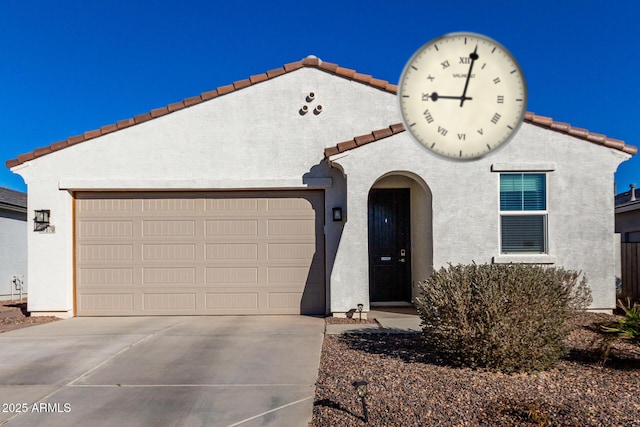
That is **9:02**
